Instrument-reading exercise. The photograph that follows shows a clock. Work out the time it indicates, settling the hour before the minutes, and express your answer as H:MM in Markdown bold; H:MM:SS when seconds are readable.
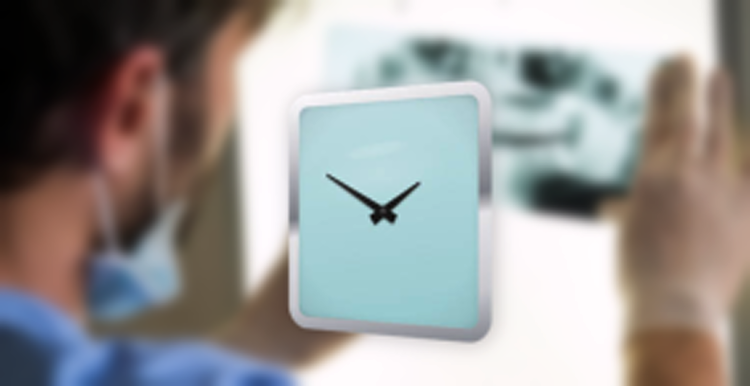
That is **1:50**
